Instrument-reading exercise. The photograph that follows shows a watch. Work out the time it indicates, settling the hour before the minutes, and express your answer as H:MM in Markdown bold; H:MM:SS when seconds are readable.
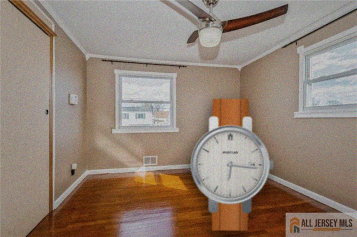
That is **6:16**
